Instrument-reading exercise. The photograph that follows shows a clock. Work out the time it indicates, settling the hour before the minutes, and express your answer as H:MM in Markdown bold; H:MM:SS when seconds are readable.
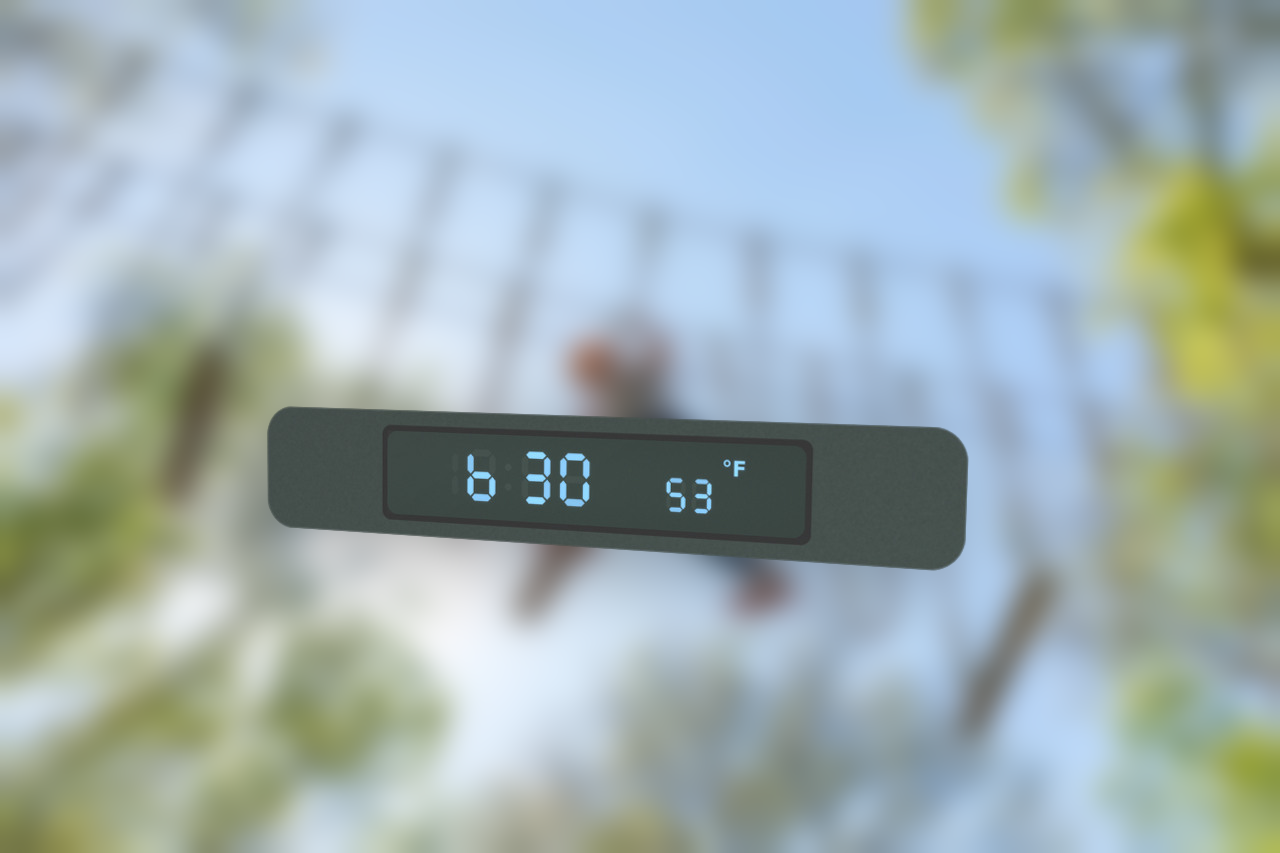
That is **6:30**
